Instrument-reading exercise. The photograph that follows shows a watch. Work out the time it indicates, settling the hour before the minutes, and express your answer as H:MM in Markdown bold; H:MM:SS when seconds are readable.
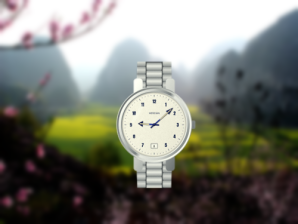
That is **9:08**
